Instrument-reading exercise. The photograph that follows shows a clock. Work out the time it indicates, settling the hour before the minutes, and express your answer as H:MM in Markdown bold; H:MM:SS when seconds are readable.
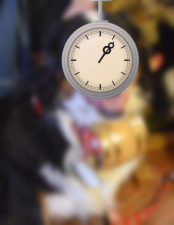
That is **1:06**
